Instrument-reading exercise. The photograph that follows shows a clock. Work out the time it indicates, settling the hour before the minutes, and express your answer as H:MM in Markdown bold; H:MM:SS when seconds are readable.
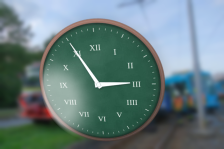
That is **2:55**
